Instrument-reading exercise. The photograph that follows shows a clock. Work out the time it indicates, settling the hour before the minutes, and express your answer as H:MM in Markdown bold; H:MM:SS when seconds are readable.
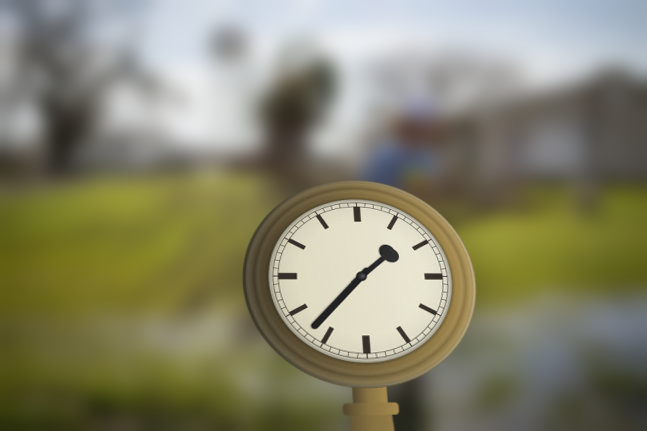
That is **1:37**
